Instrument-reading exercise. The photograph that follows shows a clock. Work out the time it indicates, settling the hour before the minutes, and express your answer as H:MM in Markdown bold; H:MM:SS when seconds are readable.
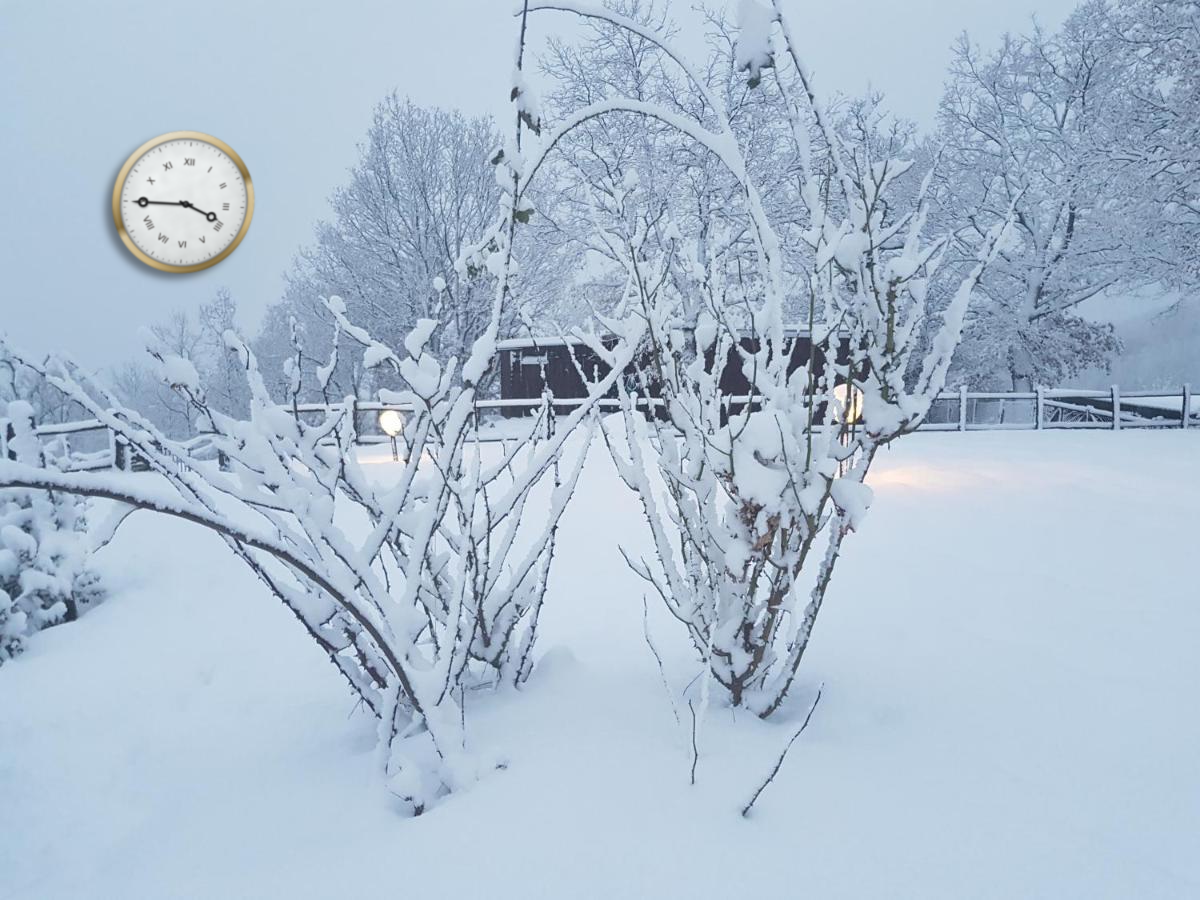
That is **3:45**
